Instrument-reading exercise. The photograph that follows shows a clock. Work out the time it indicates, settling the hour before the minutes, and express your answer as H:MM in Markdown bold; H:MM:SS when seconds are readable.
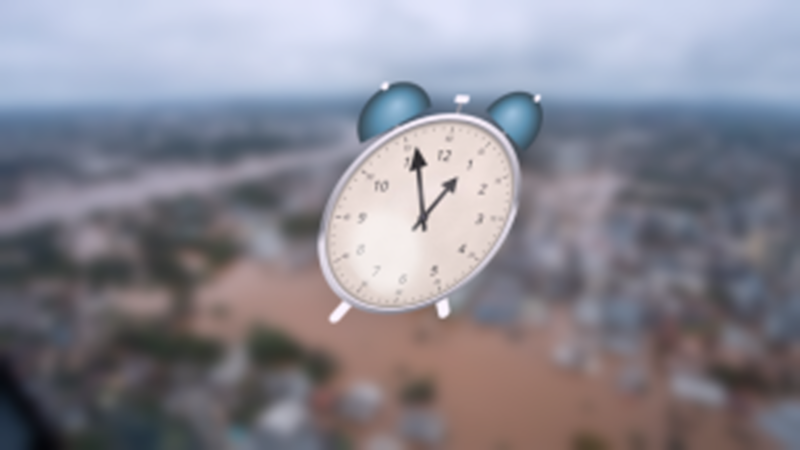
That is **12:56**
